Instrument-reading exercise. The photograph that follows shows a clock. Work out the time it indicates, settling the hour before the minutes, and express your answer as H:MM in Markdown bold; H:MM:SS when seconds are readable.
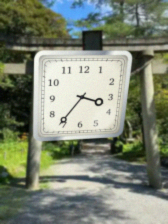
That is **3:36**
